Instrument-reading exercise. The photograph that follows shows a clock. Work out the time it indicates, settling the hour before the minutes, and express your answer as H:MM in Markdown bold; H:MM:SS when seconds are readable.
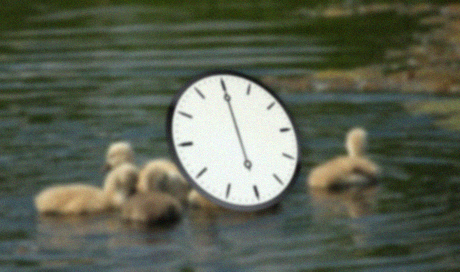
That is **6:00**
